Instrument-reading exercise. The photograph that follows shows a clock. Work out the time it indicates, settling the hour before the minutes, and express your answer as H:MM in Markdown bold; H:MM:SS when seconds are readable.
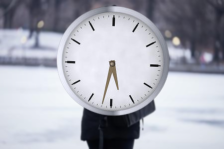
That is **5:32**
